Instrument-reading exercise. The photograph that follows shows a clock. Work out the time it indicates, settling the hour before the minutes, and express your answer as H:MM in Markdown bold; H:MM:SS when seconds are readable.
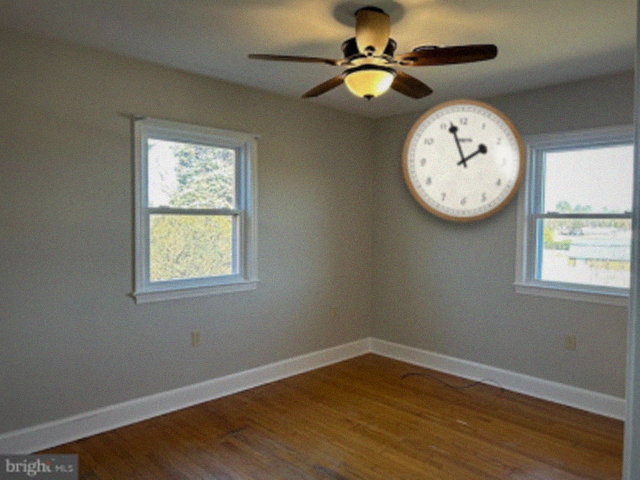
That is **1:57**
